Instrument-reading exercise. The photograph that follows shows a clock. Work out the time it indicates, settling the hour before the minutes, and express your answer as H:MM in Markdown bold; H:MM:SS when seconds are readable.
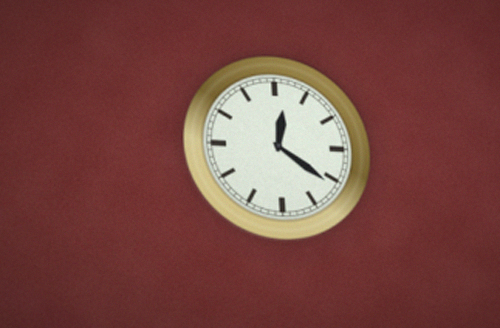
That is **12:21**
